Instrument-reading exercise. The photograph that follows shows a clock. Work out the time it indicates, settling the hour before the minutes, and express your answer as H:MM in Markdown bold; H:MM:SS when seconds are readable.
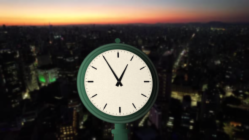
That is **12:55**
